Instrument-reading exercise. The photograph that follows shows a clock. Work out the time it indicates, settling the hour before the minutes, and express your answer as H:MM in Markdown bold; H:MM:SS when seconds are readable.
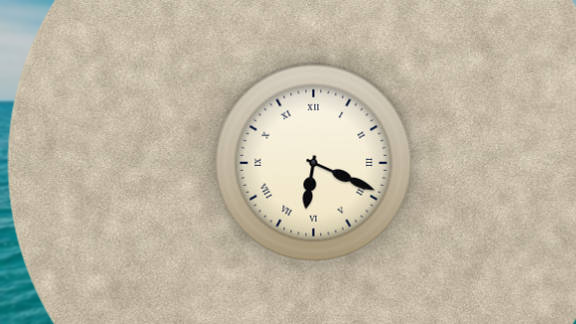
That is **6:19**
